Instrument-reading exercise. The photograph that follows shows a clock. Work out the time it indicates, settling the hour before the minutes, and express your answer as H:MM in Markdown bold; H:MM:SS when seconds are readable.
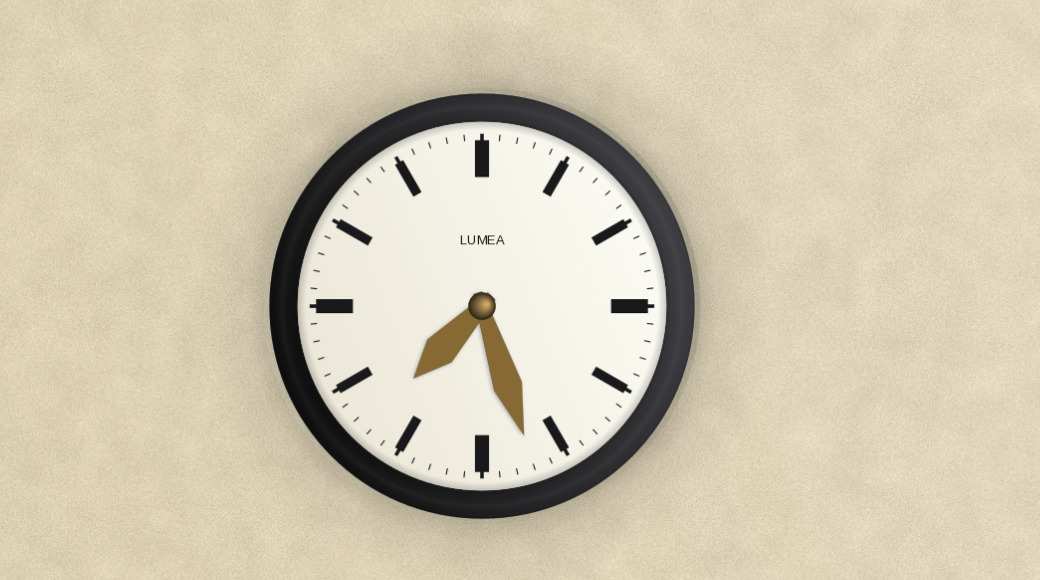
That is **7:27**
